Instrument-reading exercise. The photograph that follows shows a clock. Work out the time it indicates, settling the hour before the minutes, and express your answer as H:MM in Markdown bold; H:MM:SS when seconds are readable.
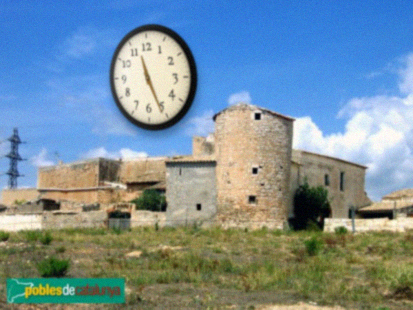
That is **11:26**
